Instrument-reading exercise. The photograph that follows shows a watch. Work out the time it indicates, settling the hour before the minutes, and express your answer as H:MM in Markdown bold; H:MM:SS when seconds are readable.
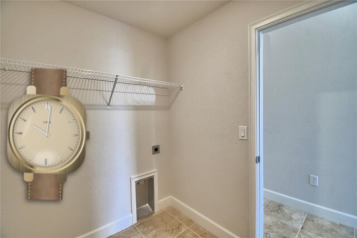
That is **10:01**
